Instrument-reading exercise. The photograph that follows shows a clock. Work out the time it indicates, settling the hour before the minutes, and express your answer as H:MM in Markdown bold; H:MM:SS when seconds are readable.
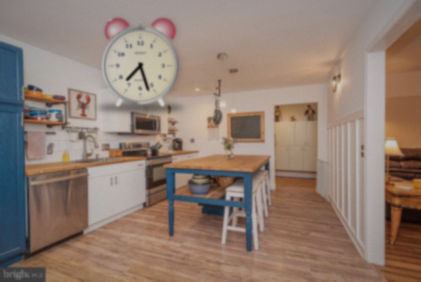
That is **7:27**
